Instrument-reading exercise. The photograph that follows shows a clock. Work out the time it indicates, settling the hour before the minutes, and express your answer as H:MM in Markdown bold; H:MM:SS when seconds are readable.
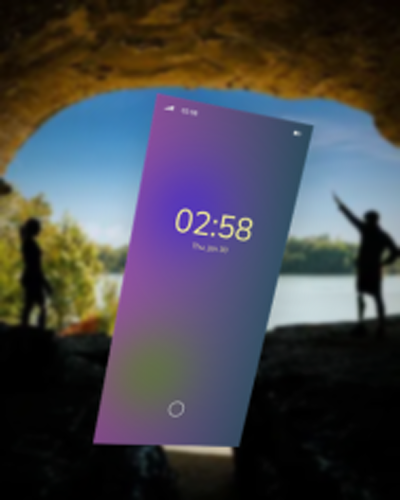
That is **2:58**
